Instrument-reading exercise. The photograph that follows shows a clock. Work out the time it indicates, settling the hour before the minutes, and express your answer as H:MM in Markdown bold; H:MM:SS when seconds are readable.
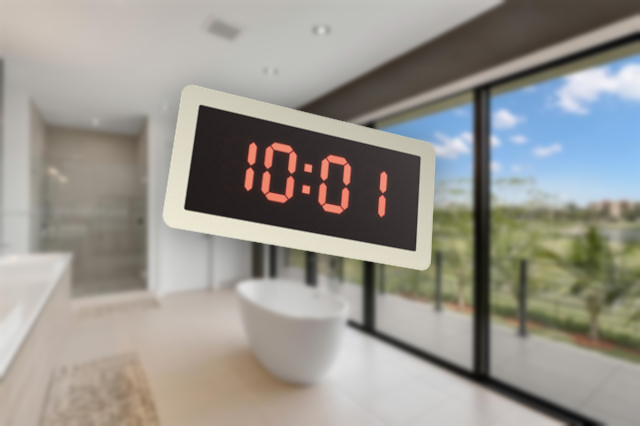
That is **10:01**
